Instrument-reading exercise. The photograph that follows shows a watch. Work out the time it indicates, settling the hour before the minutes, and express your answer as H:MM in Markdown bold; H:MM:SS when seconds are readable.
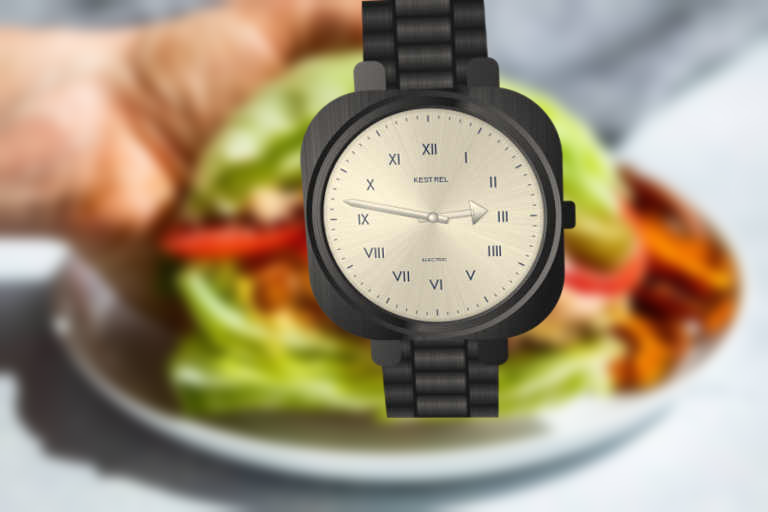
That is **2:47**
